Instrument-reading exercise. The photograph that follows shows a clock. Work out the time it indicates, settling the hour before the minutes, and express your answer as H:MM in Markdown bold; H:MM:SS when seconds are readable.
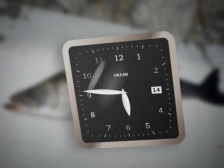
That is **5:46**
